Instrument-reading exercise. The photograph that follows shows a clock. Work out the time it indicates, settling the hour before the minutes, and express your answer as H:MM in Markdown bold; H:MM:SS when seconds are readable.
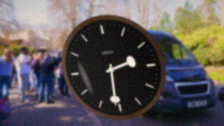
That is **2:31**
